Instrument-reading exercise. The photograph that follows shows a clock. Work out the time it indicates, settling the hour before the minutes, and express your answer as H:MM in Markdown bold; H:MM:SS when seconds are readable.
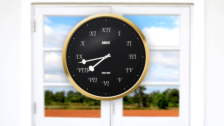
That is **7:43**
